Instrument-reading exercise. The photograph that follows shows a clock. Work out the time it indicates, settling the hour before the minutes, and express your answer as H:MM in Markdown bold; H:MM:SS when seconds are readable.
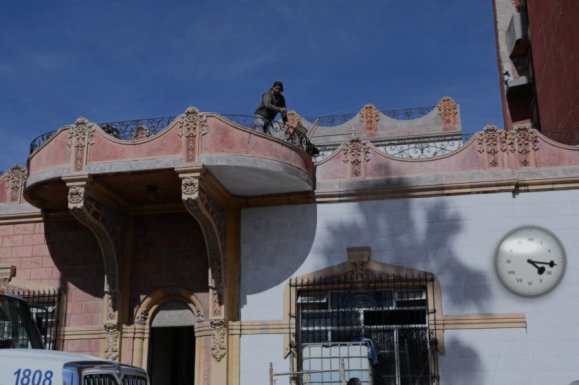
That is **4:16**
